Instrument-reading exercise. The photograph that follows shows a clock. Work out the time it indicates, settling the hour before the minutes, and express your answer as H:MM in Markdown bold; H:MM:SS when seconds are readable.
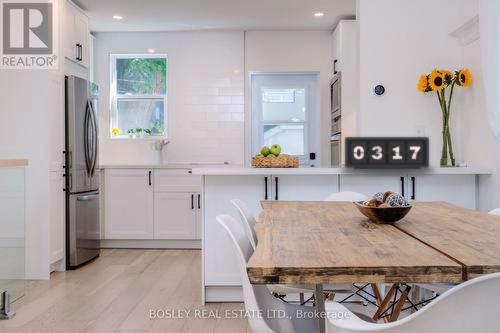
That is **3:17**
